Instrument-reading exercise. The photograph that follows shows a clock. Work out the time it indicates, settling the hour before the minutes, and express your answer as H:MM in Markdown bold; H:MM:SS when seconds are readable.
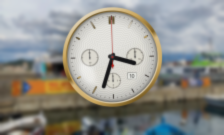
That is **3:33**
